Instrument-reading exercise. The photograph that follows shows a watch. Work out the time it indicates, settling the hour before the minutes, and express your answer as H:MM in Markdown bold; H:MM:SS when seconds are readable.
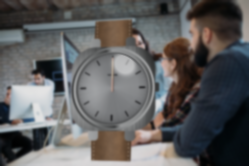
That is **12:00**
